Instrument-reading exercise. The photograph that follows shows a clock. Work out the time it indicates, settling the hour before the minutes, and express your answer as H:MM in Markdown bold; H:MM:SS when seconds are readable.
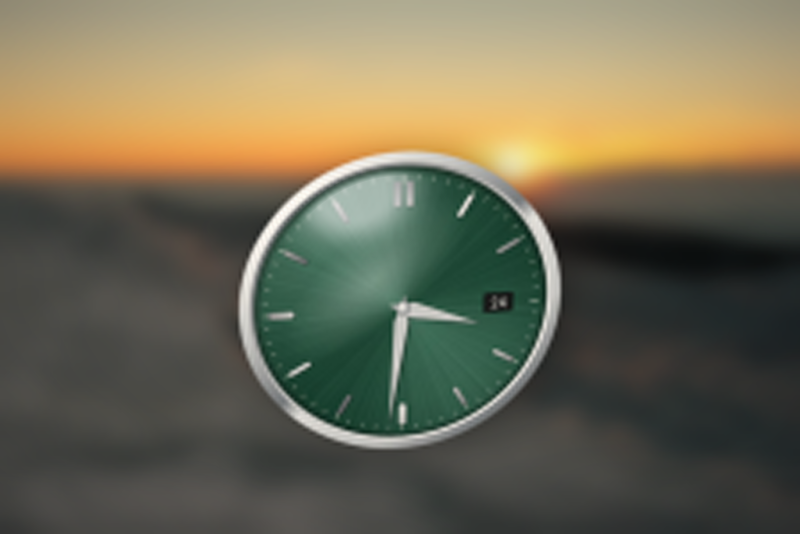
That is **3:31**
